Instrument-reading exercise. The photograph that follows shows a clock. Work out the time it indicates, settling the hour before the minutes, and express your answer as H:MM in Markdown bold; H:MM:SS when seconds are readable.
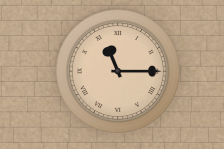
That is **11:15**
